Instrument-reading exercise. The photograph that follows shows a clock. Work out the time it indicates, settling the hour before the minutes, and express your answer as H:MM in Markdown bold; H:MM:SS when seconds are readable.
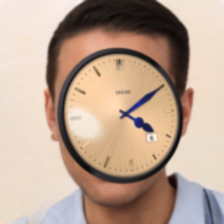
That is **4:10**
